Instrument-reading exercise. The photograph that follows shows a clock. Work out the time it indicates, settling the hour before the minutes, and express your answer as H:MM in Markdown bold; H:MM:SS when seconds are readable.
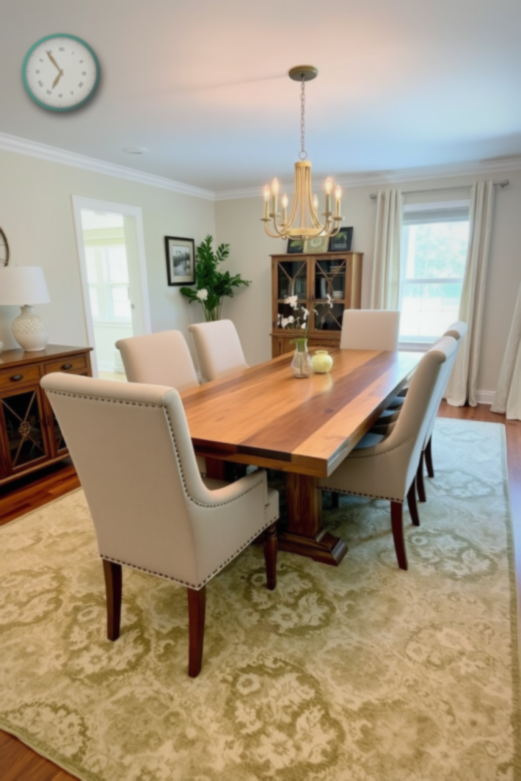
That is **6:54**
